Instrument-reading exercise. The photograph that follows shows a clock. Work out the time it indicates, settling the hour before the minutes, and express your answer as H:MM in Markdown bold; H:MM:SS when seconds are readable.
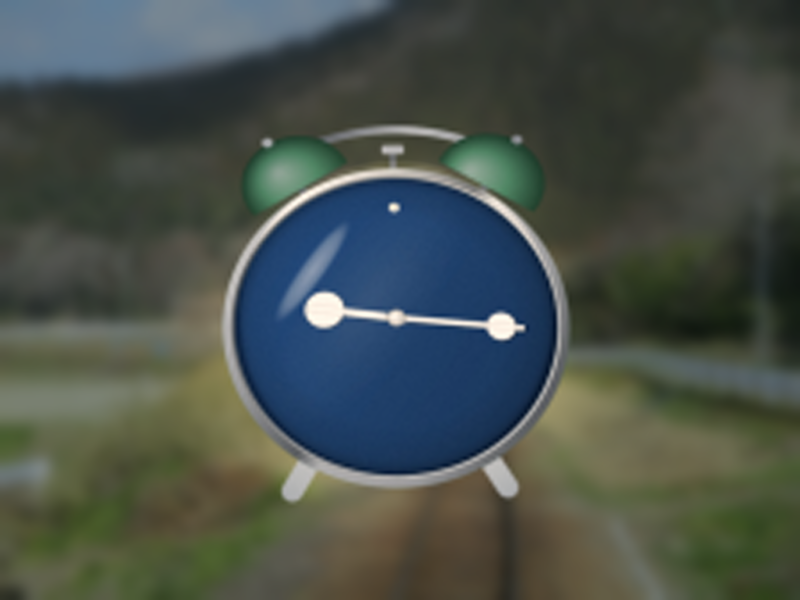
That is **9:16**
